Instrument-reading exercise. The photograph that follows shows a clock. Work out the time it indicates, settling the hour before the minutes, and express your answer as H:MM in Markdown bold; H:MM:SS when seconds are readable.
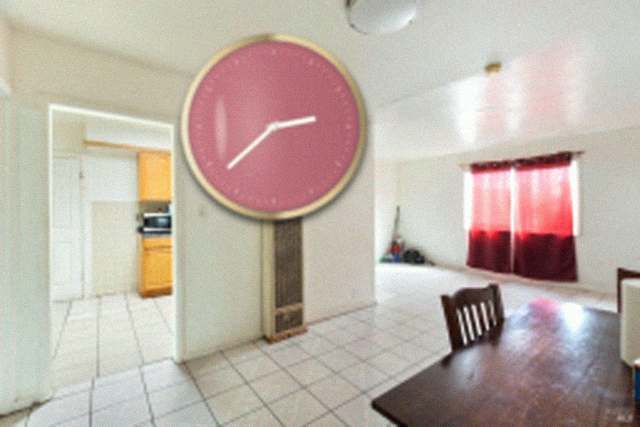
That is **2:38**
